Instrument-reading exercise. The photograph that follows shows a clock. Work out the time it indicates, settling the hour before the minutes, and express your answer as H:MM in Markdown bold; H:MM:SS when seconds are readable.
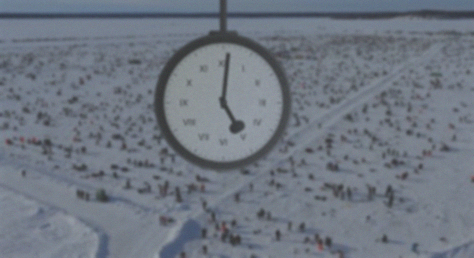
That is **5:01**
